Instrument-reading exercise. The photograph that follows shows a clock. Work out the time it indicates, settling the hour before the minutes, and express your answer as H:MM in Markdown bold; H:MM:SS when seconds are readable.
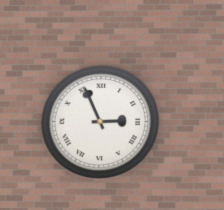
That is **2:56**
